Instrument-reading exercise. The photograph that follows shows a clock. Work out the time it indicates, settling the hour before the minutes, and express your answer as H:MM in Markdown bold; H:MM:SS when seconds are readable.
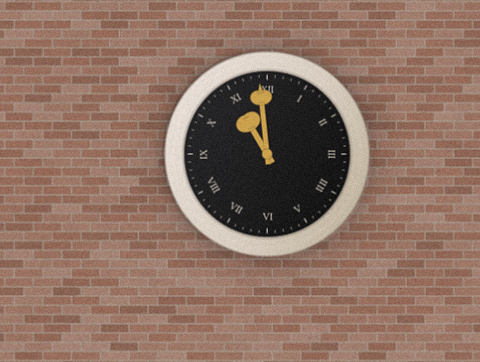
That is **10:59**
